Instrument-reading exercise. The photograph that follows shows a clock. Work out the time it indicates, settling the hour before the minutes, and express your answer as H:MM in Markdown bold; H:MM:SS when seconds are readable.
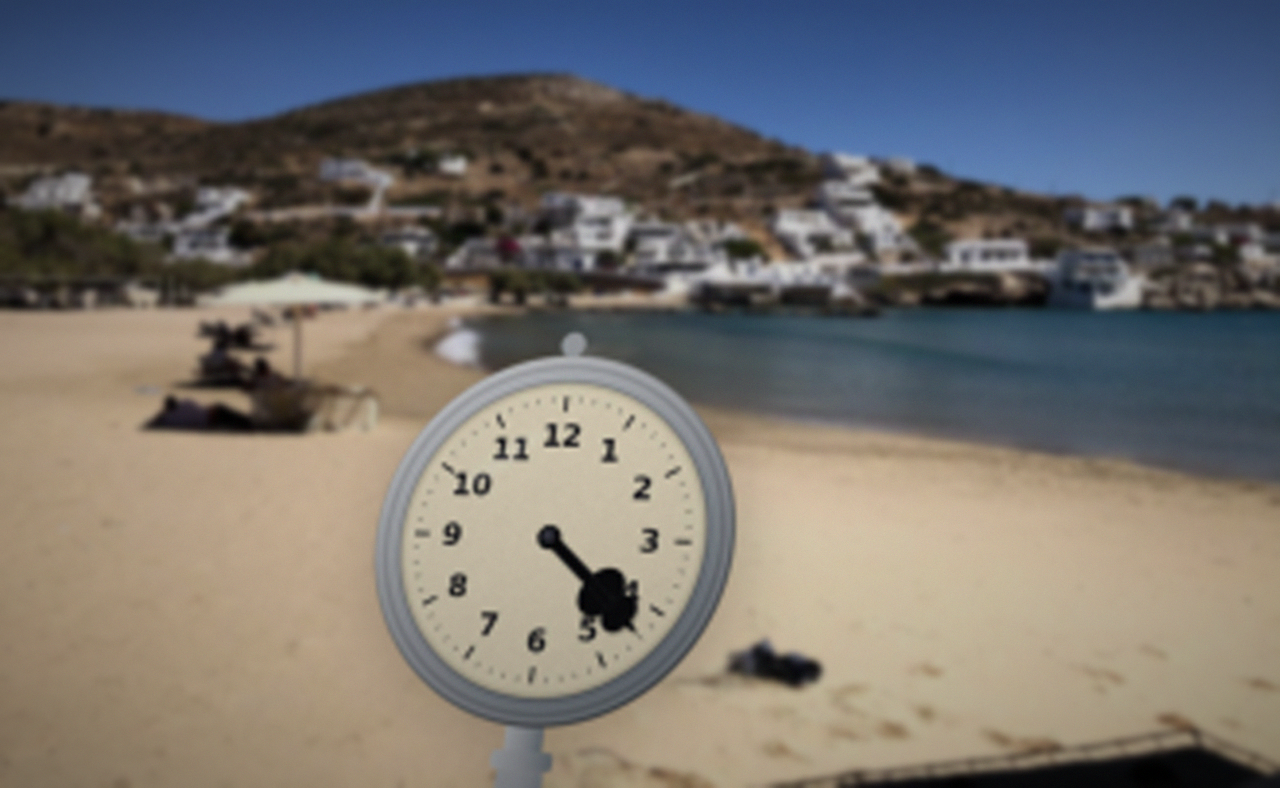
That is **4:22**
